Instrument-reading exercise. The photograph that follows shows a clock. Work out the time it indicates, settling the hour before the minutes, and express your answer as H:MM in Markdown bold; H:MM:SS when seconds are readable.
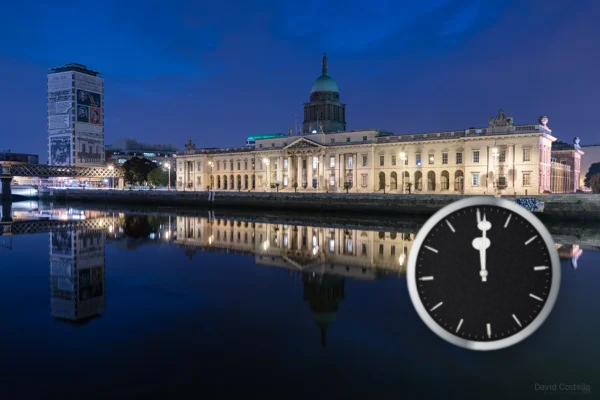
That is **12:01**
